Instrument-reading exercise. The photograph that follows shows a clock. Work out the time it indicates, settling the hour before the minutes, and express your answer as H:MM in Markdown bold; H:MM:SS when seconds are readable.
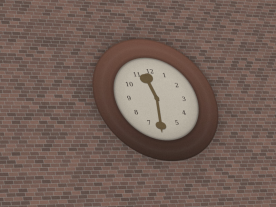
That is **11:31**
